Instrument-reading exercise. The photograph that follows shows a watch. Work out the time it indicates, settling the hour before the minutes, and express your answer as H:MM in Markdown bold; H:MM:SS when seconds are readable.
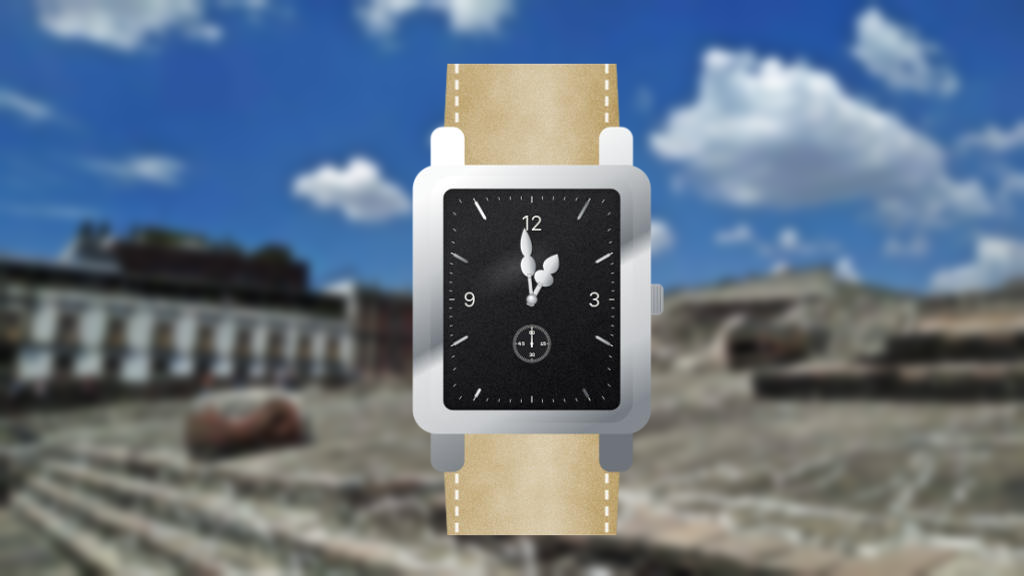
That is **12:59**
